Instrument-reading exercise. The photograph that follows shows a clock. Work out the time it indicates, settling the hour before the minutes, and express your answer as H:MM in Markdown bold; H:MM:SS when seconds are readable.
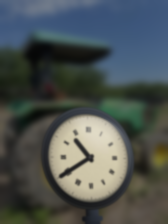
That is **10:40**
